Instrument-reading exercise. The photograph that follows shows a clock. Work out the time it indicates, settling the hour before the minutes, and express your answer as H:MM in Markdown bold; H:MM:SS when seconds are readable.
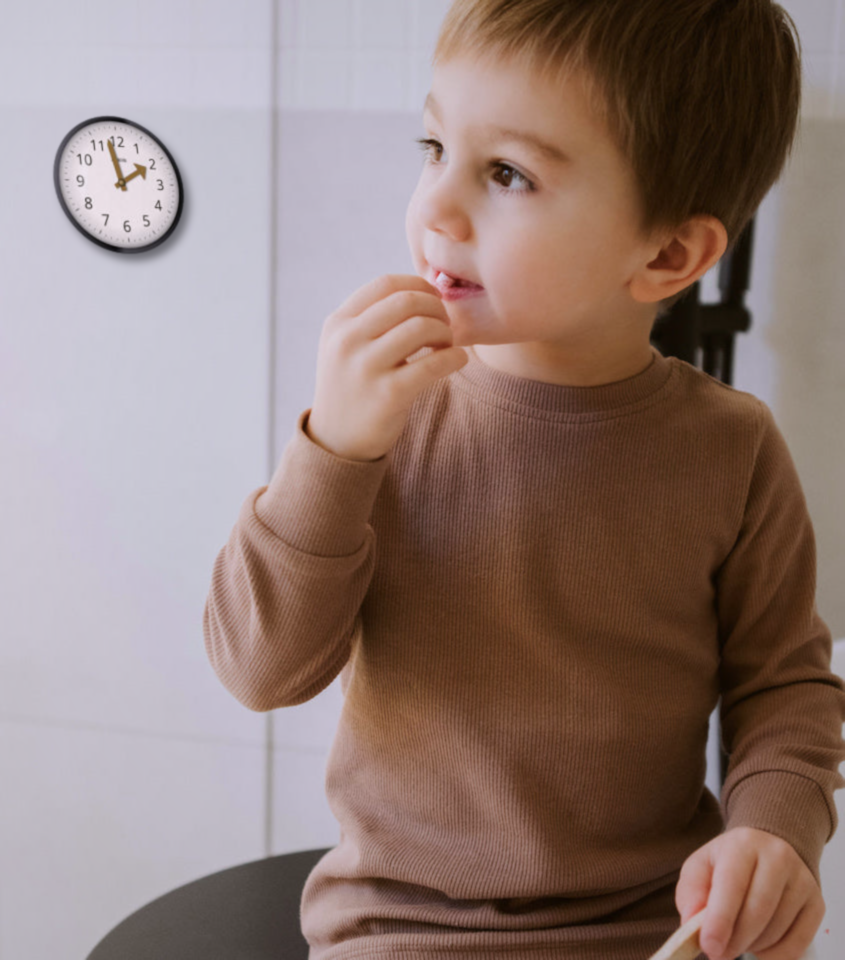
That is **1:58**
